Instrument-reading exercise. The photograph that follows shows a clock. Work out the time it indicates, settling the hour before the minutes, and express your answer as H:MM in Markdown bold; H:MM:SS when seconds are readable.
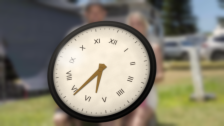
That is **5:34**
